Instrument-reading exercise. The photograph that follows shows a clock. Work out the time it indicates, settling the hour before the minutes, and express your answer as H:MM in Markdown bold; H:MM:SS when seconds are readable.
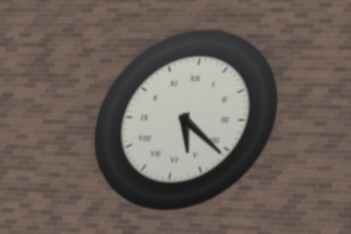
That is **5:21**
